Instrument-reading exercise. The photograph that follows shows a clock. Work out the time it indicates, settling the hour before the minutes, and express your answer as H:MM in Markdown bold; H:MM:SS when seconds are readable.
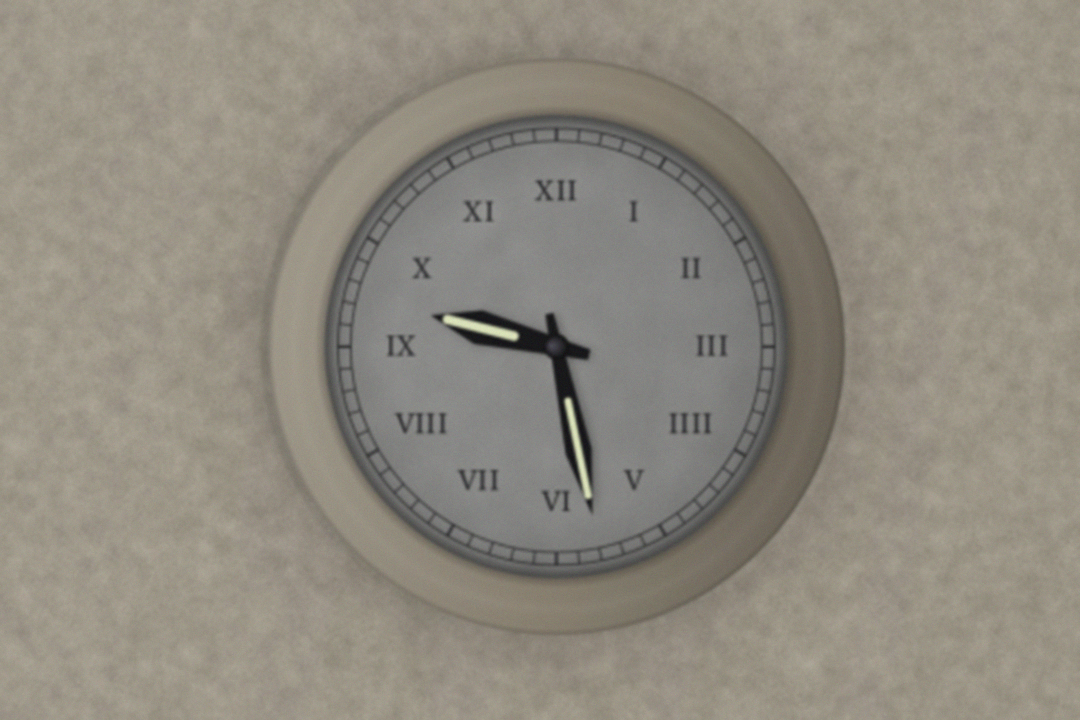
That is **9:28**
